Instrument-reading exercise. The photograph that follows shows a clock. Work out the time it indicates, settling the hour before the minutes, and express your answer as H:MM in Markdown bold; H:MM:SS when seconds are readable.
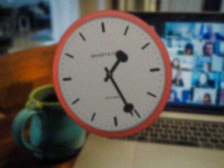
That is **1:26**
